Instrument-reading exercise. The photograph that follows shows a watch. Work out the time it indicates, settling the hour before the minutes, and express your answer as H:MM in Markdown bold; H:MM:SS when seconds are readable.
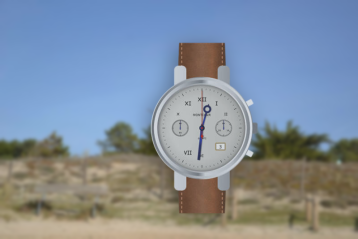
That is **12:31**
